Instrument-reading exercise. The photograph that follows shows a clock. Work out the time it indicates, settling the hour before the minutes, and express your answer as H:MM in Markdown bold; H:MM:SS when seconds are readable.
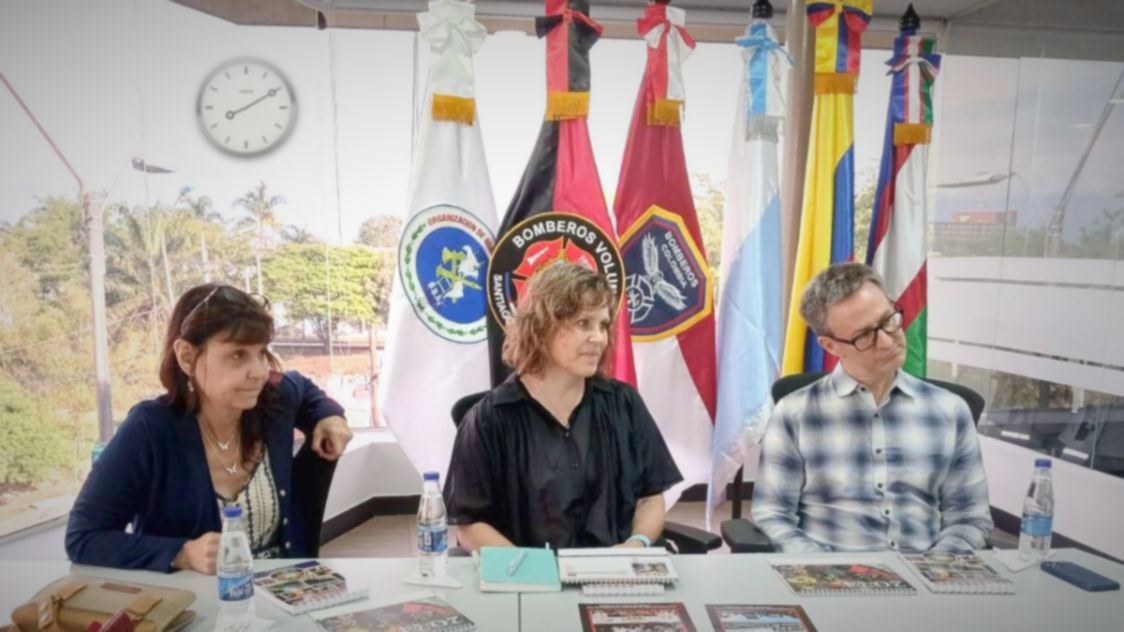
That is **8:10**
